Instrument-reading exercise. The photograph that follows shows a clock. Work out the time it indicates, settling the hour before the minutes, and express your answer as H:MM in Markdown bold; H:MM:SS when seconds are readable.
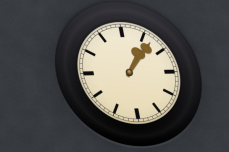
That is **1:07**
